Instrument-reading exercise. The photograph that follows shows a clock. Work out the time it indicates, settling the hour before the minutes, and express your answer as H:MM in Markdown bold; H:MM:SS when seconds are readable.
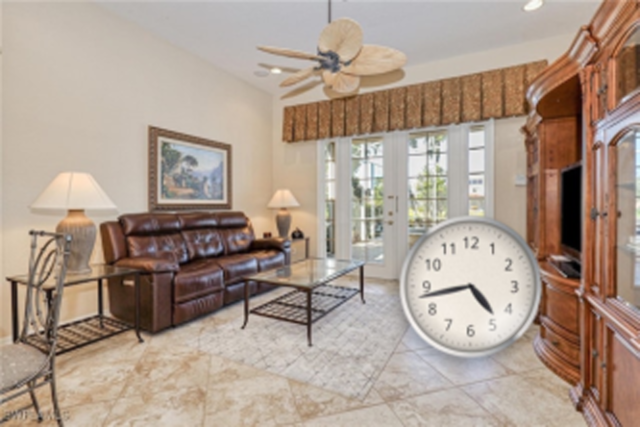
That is **4:43**
